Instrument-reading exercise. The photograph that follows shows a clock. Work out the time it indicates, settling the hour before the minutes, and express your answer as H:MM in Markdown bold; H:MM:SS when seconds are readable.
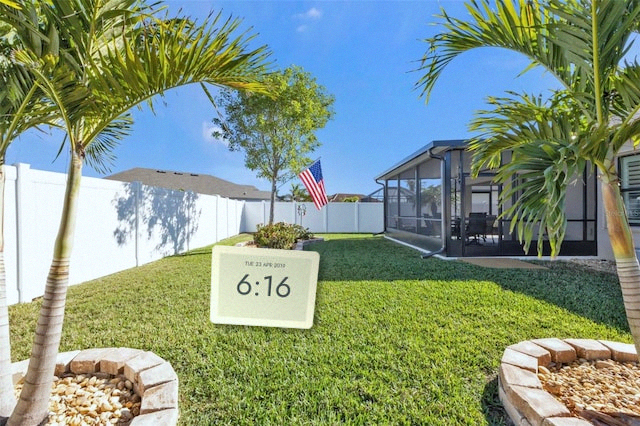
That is **6:16**
